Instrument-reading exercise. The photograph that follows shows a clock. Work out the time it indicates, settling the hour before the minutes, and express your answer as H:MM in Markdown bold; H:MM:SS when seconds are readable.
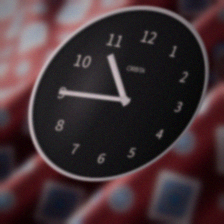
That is **10:45**
